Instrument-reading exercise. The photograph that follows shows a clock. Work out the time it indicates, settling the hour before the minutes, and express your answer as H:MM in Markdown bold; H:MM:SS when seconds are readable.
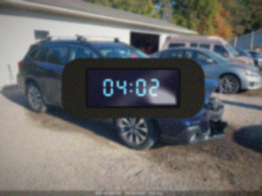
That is **4:02**
